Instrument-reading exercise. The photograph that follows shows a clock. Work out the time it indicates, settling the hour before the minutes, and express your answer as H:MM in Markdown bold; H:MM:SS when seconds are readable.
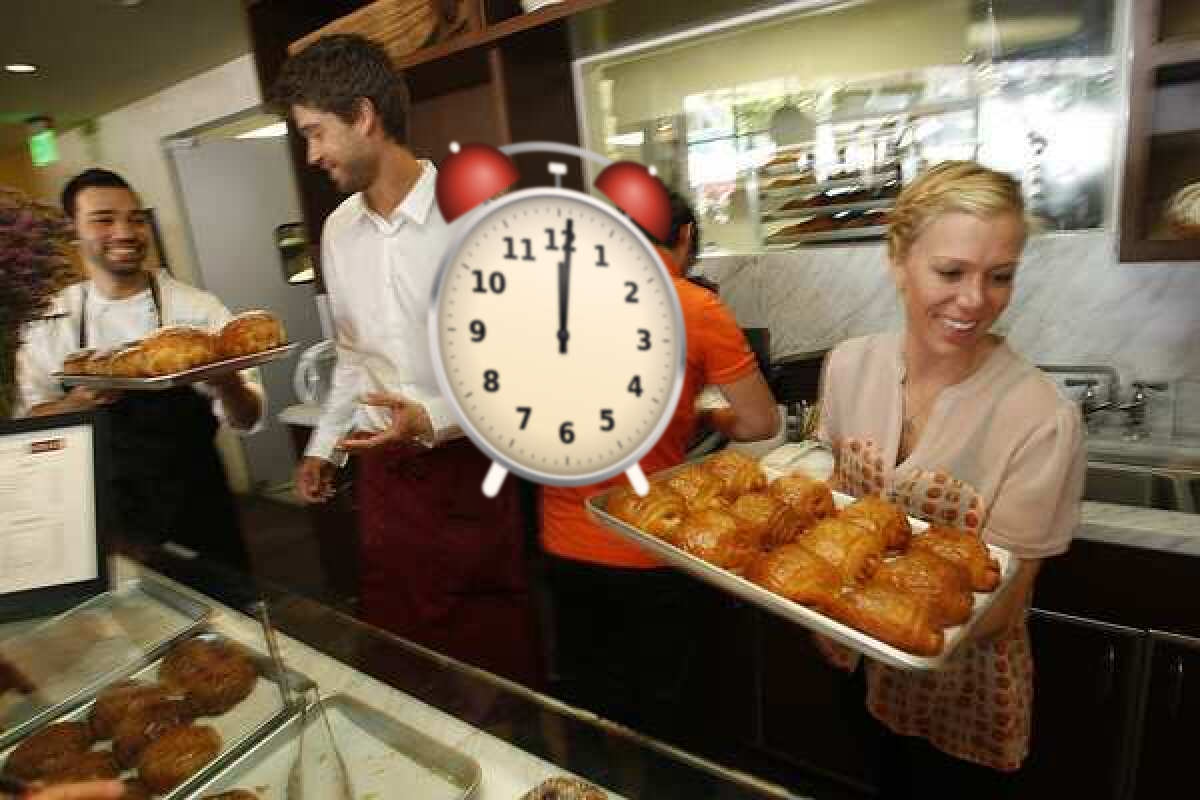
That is **12:01**
